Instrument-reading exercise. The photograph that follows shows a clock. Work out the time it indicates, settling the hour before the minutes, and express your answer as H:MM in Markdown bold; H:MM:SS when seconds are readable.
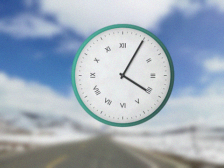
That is **4:05**
